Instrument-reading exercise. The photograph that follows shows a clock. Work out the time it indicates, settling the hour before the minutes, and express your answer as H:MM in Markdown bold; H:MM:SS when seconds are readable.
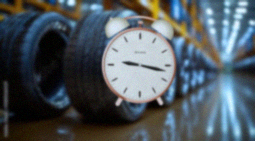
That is **9:17**
